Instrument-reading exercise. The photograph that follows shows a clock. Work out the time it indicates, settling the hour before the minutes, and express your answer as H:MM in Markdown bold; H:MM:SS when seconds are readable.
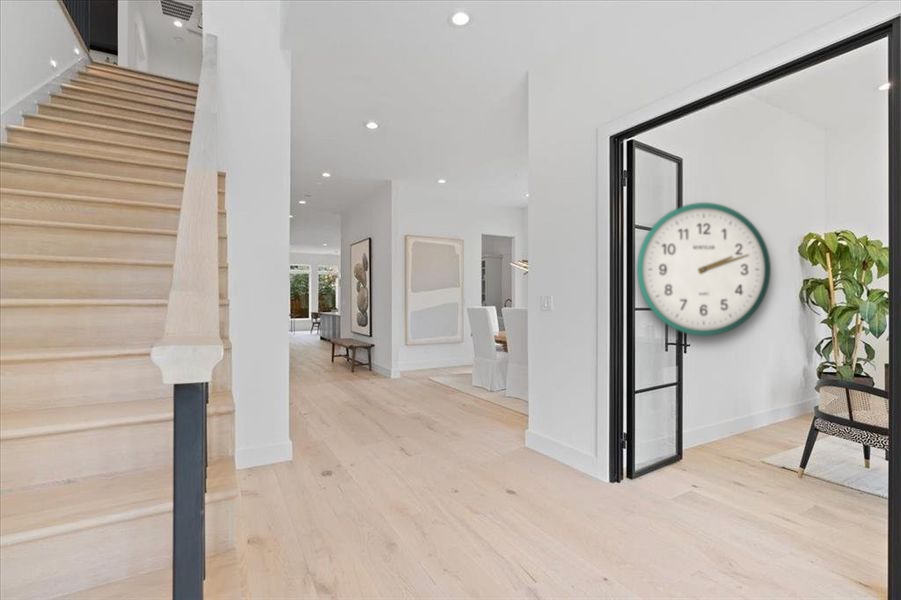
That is **2:12**
